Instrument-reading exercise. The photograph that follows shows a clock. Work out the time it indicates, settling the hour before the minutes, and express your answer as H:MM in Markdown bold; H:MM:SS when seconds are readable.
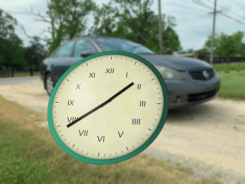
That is **1:39**
